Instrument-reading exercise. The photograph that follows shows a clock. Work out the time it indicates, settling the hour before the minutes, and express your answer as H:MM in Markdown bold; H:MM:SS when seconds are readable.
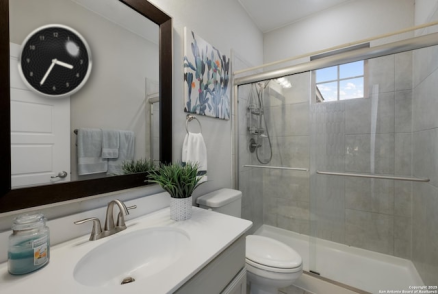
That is **3:35**
